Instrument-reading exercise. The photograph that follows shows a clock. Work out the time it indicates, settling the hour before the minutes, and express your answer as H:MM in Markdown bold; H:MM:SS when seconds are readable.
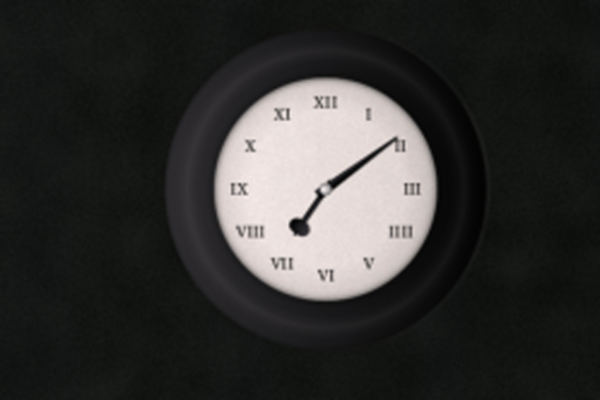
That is **7:09**
